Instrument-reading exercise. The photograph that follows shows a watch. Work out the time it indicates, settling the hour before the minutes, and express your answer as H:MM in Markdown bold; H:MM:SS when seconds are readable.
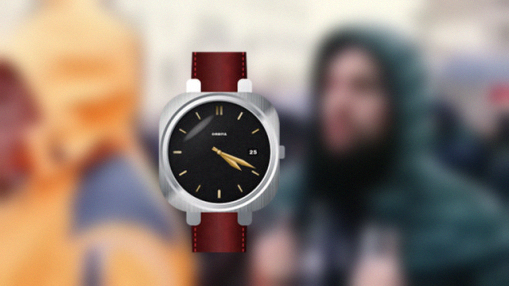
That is **4:19**
